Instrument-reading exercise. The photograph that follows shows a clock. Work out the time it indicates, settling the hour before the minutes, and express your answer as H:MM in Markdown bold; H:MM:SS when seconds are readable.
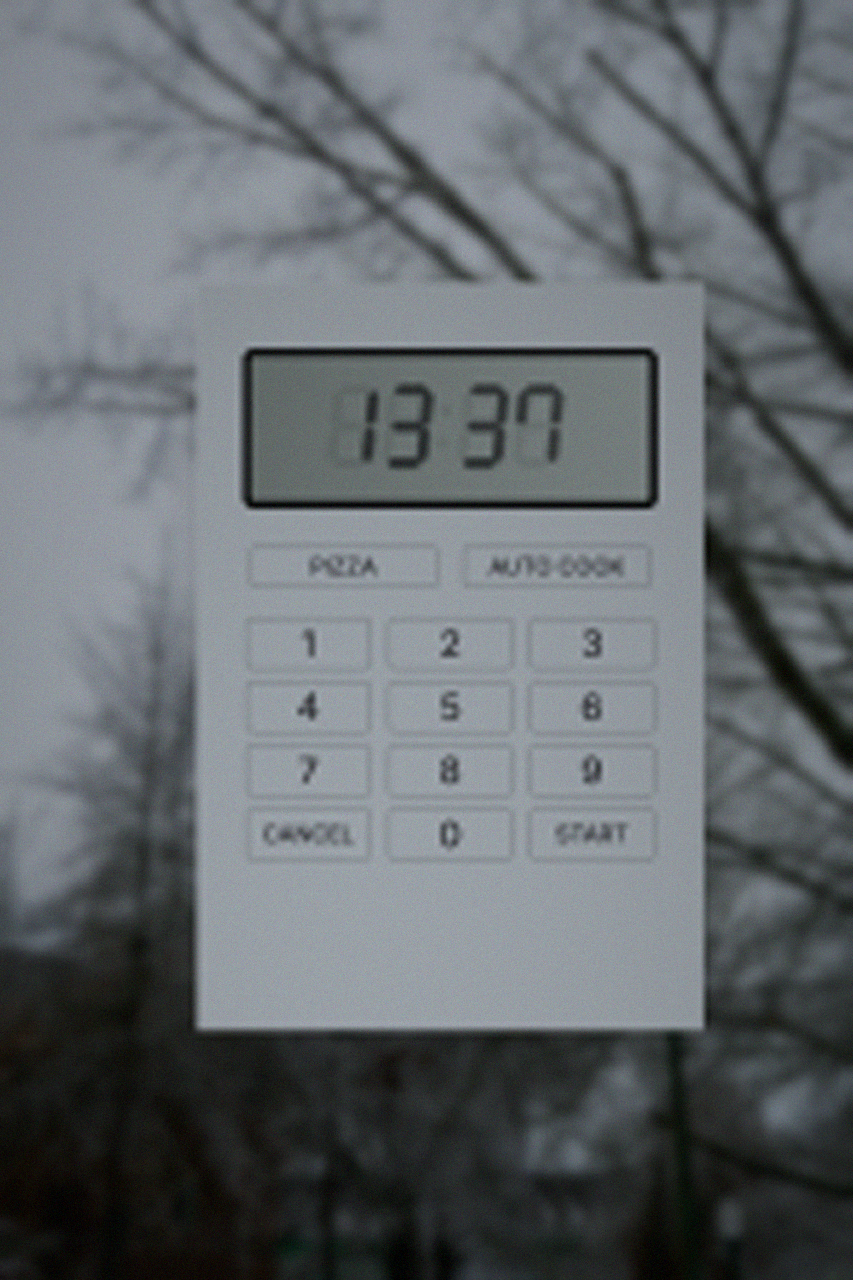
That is **13:37**
